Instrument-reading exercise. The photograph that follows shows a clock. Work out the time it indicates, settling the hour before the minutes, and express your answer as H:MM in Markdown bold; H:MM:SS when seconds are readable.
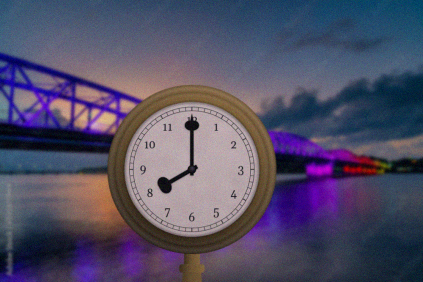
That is **8:00**
